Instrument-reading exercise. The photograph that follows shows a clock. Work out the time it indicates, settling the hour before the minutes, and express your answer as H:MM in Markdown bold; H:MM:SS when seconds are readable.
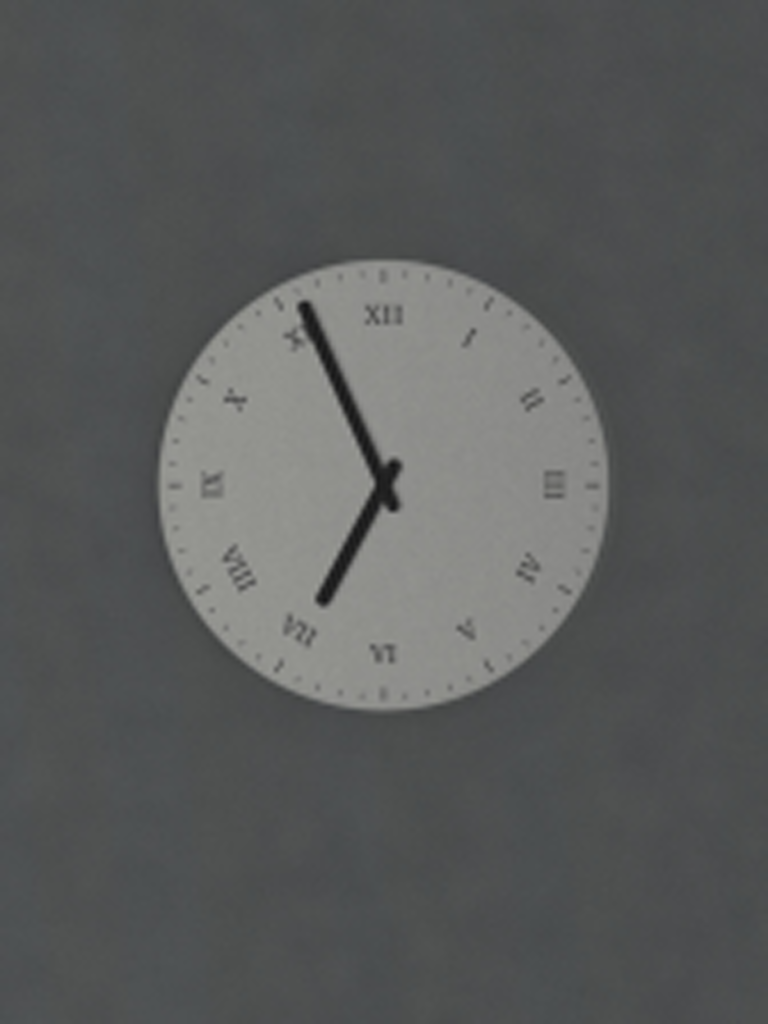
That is **6:56**
